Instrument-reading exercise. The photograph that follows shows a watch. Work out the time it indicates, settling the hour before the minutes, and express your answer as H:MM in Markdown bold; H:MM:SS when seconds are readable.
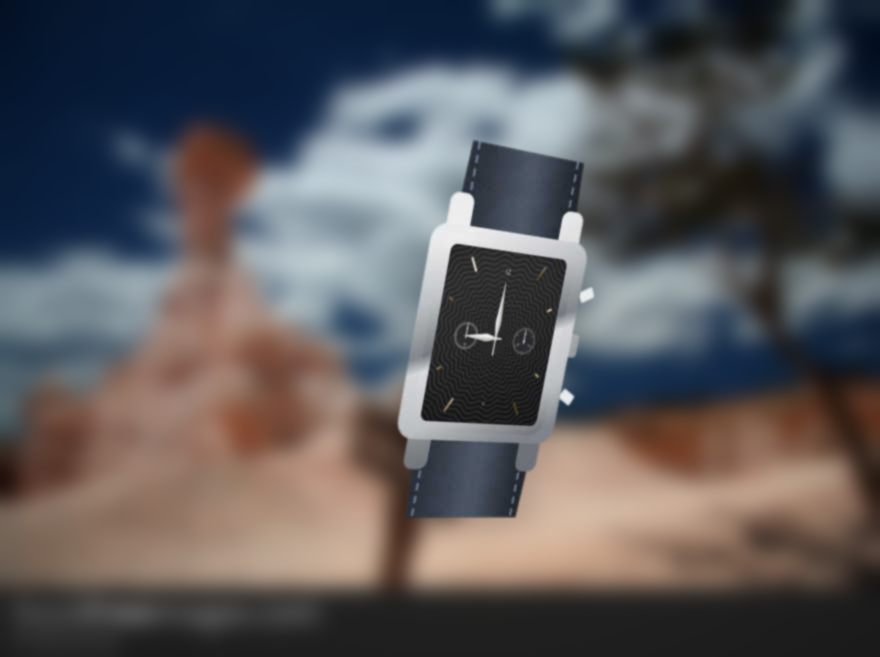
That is **9:00**
